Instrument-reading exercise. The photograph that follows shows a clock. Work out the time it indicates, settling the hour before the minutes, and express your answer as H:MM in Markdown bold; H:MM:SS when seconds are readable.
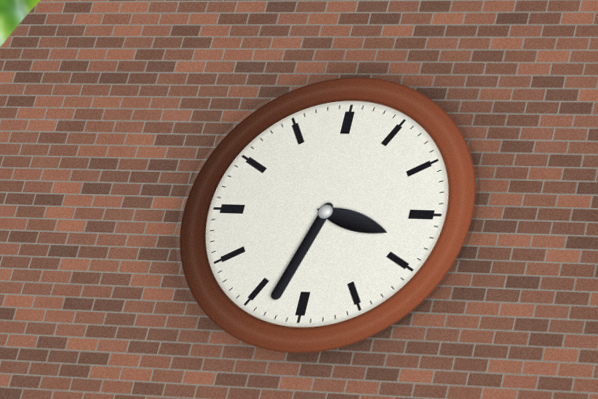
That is **3:33**
